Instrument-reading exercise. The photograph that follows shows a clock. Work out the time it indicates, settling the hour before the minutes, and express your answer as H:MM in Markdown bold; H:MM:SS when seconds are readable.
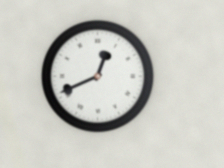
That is **12:41**
